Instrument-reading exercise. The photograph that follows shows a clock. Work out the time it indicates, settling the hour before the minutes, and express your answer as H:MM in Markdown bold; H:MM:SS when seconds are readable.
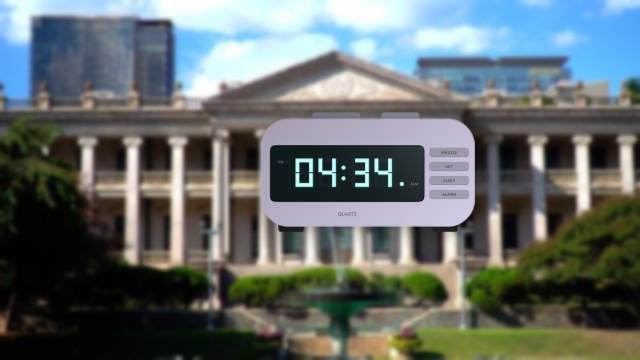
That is **4:34**
